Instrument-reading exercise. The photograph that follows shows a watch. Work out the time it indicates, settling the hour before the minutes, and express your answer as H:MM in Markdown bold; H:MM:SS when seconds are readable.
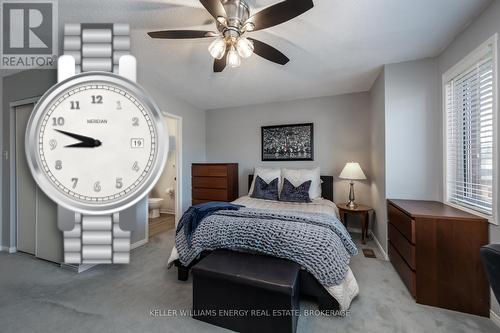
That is **8:48**
